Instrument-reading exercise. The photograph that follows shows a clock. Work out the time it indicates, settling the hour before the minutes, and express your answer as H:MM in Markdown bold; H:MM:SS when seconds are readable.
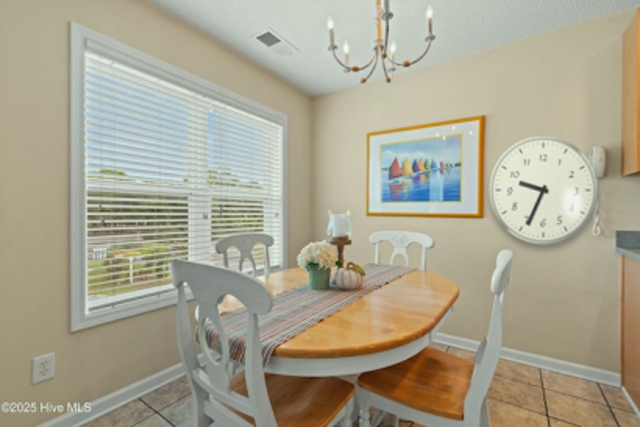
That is **9:34**
